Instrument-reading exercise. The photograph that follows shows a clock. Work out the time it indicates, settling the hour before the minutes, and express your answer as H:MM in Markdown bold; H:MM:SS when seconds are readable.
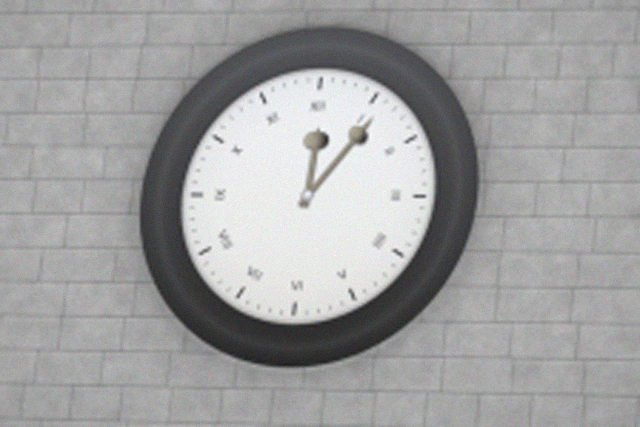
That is **12:06**
